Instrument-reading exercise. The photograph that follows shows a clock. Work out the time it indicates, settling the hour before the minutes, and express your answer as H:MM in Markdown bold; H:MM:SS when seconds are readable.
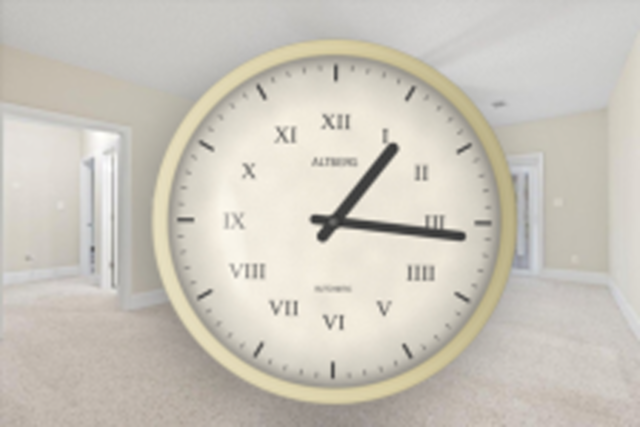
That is **1:16**
